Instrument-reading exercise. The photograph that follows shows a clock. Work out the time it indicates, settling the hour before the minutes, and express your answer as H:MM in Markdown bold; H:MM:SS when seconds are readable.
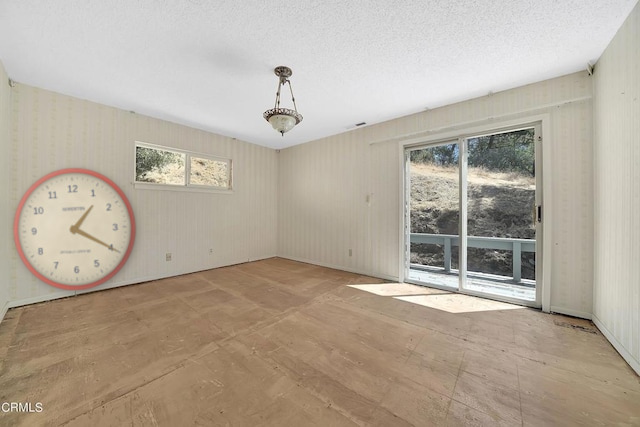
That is **1:20**
